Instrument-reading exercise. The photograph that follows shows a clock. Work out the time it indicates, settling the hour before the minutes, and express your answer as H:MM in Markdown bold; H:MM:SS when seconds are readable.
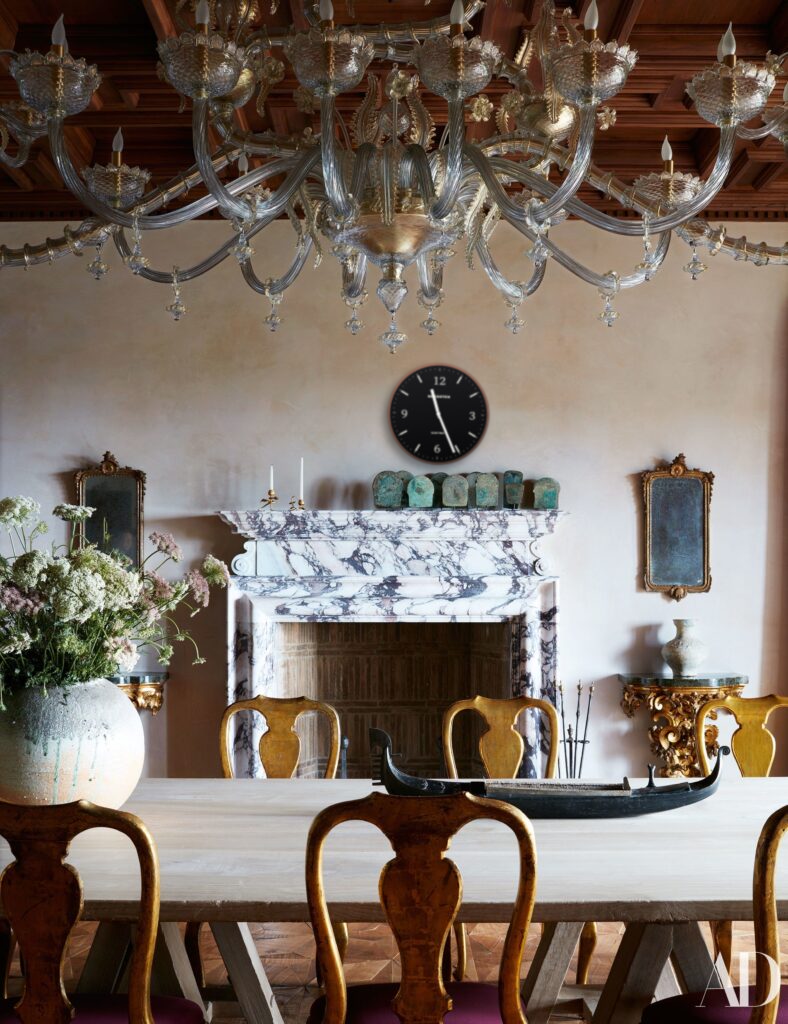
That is **11:26**
